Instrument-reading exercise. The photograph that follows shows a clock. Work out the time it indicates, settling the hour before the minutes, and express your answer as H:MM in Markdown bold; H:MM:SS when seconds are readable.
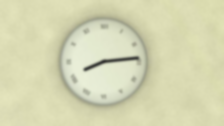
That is **8:14**
